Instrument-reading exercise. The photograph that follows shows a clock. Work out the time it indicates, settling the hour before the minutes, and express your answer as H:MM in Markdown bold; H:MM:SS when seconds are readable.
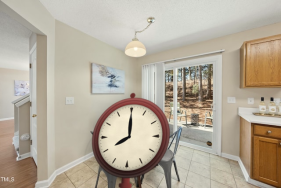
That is **8:00**
